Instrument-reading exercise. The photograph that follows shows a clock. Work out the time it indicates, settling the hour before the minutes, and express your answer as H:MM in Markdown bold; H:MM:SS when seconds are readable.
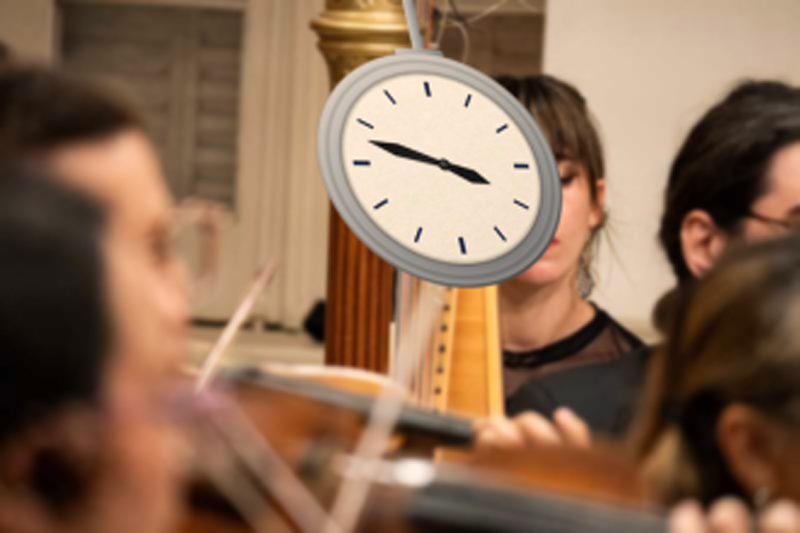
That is **3:48**
